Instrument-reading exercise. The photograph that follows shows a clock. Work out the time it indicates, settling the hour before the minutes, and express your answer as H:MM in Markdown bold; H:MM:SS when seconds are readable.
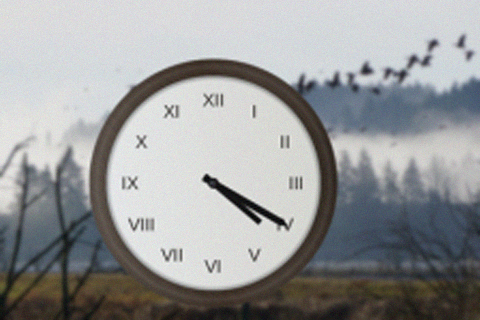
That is **4:20**
